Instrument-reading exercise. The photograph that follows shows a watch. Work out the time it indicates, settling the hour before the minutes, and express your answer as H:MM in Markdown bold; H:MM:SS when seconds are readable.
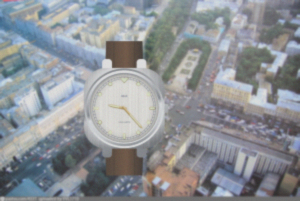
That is **9:23**
